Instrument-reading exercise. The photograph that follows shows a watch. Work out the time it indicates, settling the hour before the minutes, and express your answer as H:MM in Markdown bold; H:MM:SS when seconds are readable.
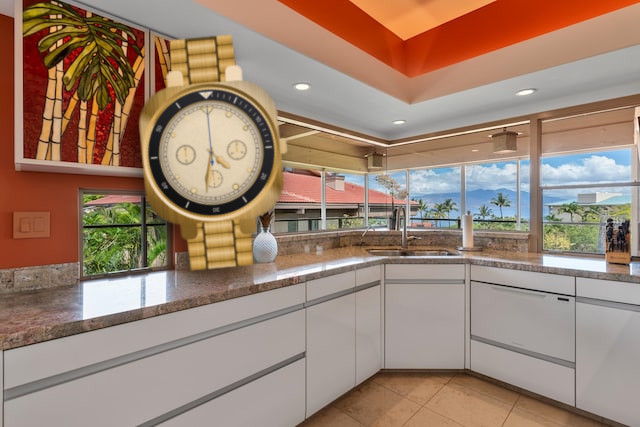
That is **4:32**
